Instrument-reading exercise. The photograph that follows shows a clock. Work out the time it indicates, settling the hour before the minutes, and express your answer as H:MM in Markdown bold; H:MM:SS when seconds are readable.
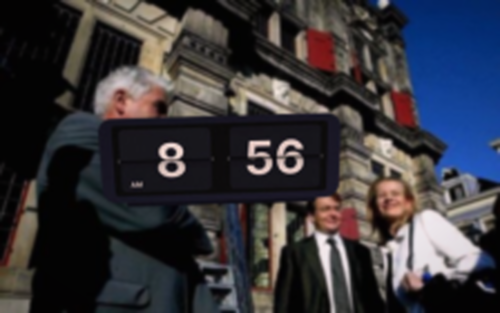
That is **8:56**
